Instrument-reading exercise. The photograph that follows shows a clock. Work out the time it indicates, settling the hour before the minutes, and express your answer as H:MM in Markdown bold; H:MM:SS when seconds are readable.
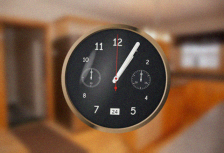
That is **1:05**
